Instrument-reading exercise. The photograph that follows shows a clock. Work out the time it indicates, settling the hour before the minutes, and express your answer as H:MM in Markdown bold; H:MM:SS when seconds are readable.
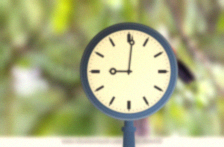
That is **9:01**
